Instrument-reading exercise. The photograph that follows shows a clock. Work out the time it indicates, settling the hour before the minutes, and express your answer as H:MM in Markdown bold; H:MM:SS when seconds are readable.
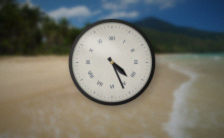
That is **4:26**
